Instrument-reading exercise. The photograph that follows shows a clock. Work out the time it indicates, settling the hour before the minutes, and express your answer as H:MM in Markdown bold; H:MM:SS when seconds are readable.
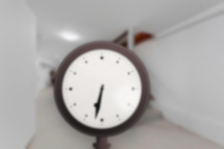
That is **6:32**
